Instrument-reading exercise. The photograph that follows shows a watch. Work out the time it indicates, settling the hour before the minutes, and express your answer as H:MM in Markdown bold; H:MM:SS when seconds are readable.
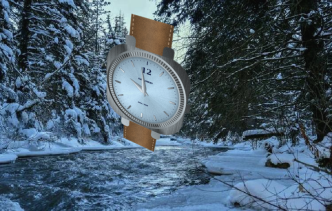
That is **9:58**
